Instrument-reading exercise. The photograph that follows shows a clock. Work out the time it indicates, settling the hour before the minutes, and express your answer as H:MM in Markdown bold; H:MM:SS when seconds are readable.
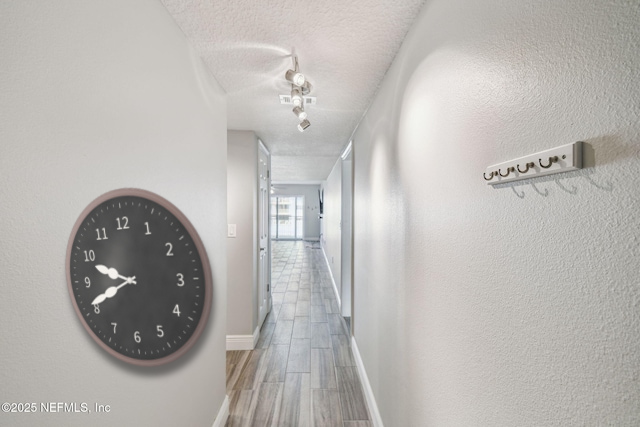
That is **9:41**
